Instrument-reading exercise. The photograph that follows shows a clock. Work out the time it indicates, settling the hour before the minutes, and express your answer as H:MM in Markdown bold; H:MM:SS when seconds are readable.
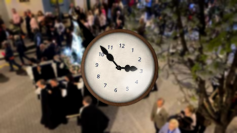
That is **2:52**
